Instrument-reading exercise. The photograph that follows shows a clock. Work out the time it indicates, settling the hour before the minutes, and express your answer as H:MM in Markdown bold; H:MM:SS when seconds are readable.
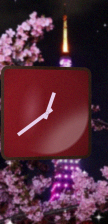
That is **12:39**
